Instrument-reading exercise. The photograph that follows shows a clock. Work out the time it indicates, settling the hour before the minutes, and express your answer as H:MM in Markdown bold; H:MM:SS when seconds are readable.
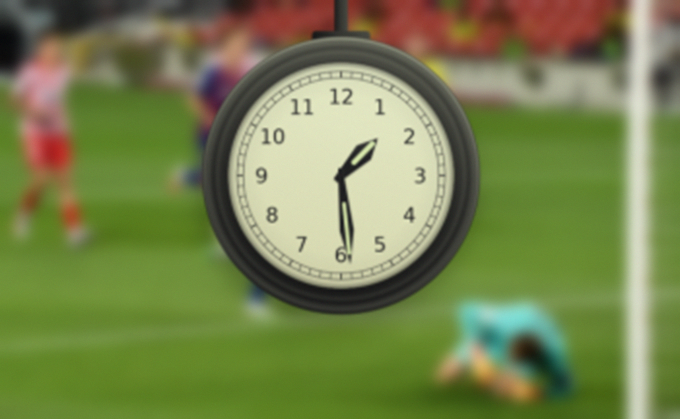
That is **1:29**
